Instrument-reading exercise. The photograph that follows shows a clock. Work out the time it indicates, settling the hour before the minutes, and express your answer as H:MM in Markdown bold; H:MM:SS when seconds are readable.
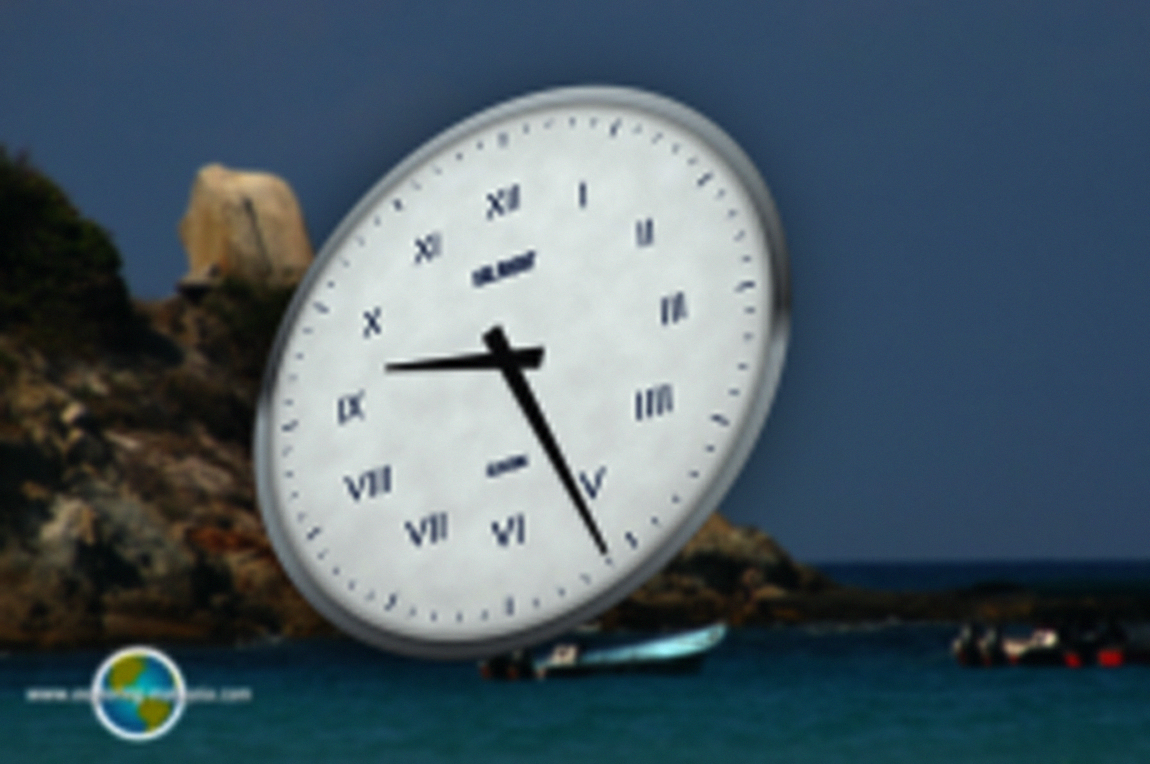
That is **9:26**
